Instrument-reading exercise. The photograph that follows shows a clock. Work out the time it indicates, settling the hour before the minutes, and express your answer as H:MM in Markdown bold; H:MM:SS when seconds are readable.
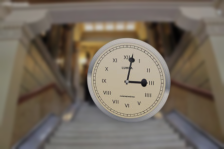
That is **3:02**
